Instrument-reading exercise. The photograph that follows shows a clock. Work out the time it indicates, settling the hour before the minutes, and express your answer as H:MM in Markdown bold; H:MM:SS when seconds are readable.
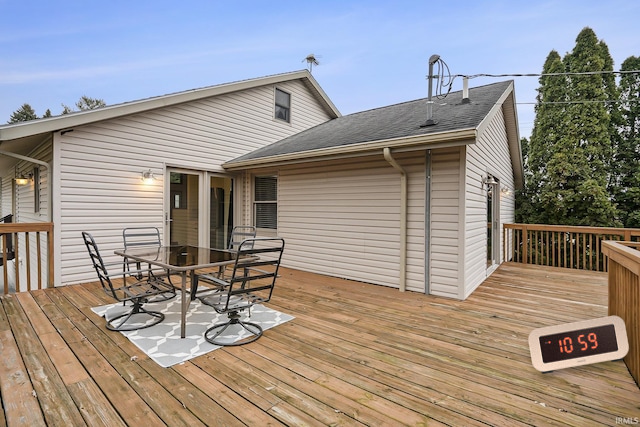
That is **10:59**
